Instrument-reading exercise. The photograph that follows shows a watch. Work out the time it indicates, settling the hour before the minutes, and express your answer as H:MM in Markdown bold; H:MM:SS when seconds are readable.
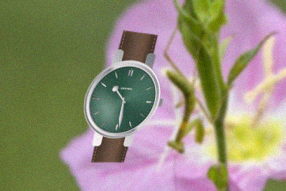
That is **10:29**
